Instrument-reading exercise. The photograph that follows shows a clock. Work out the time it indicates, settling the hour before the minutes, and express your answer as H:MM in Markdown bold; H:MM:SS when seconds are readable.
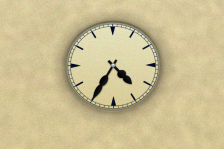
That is **4:35**
